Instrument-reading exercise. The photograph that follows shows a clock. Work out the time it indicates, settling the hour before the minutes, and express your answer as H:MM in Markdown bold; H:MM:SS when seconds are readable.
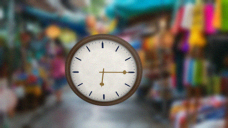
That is **6:15**
